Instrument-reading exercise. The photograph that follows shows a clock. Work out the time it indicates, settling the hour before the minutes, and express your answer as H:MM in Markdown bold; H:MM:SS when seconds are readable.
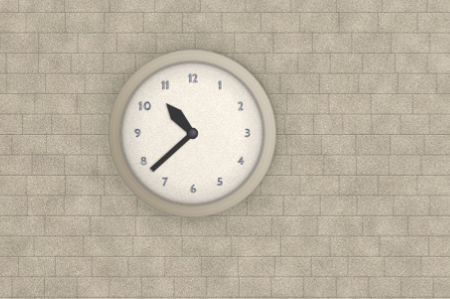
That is **10:38**
